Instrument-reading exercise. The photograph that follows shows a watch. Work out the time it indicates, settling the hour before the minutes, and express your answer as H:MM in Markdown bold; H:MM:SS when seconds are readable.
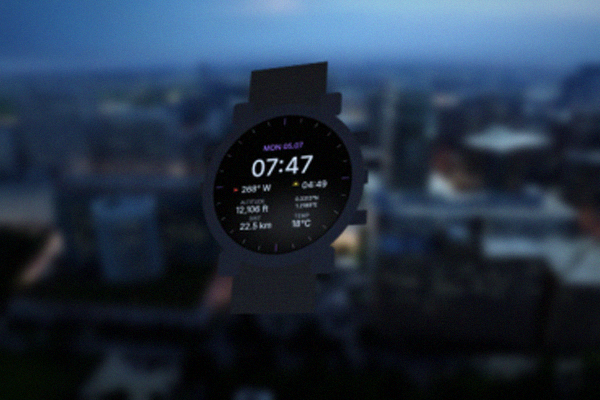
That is **7:47**
